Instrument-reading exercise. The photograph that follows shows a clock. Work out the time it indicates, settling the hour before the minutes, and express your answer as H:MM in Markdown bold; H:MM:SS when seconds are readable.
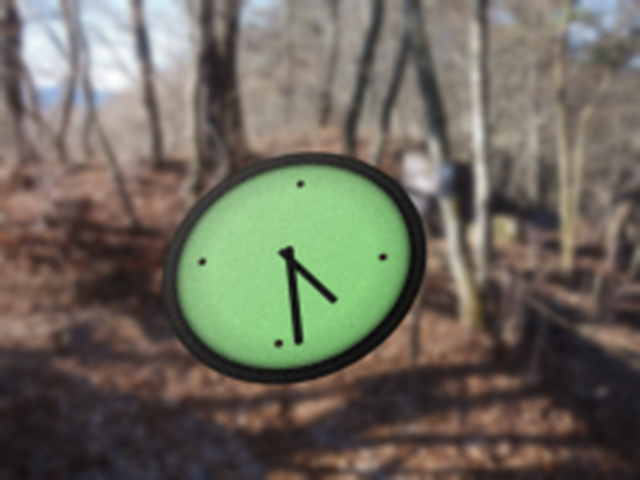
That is **4:28**
